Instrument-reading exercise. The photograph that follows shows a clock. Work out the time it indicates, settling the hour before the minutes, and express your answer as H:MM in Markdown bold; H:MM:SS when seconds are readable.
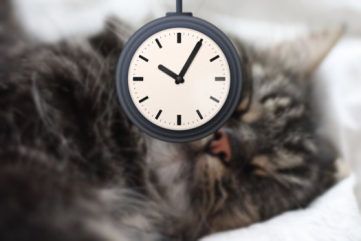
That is **10:05**
